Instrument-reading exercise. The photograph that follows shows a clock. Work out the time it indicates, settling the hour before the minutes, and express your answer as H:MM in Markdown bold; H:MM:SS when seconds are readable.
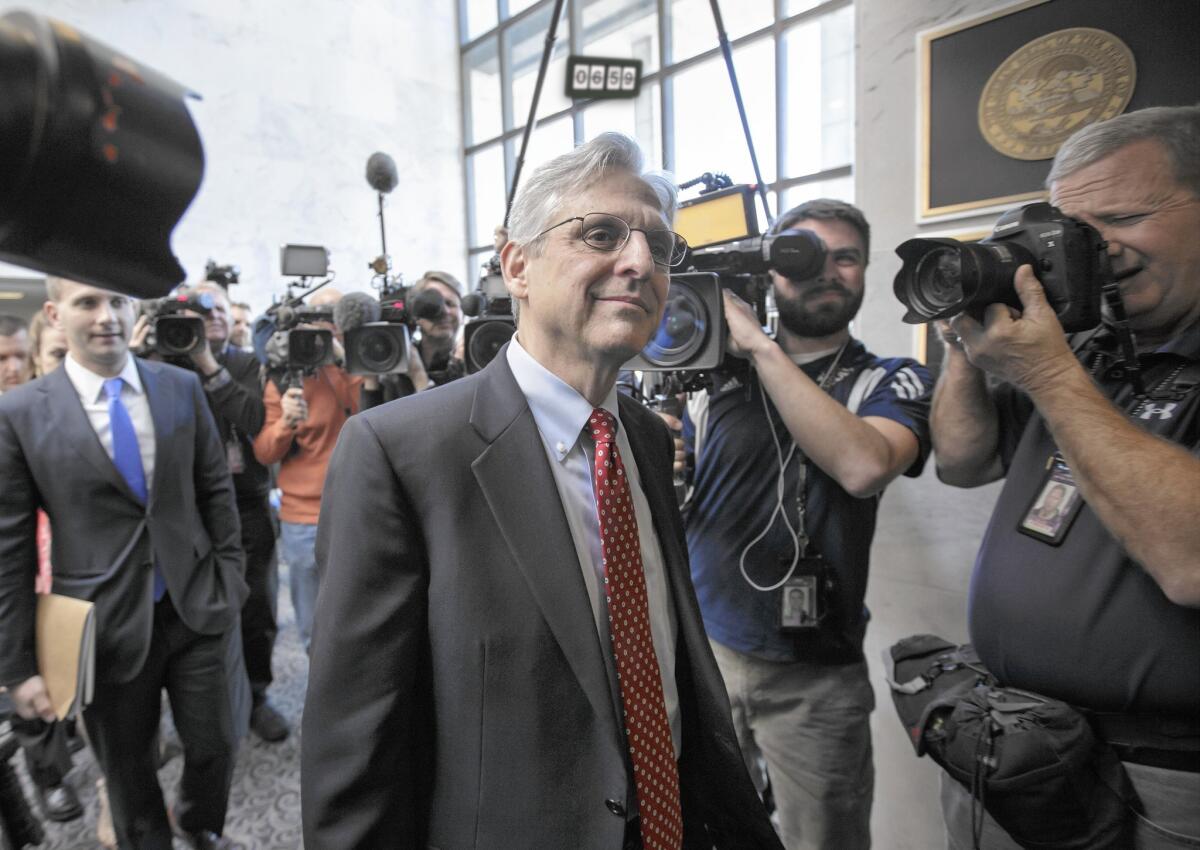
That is **6:59**
